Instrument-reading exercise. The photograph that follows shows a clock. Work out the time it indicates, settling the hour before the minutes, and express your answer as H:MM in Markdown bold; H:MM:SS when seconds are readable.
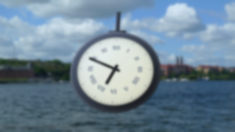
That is **6:49**
